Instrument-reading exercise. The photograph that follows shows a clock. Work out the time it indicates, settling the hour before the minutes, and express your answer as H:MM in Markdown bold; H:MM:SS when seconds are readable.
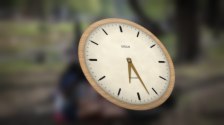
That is **6:27**
